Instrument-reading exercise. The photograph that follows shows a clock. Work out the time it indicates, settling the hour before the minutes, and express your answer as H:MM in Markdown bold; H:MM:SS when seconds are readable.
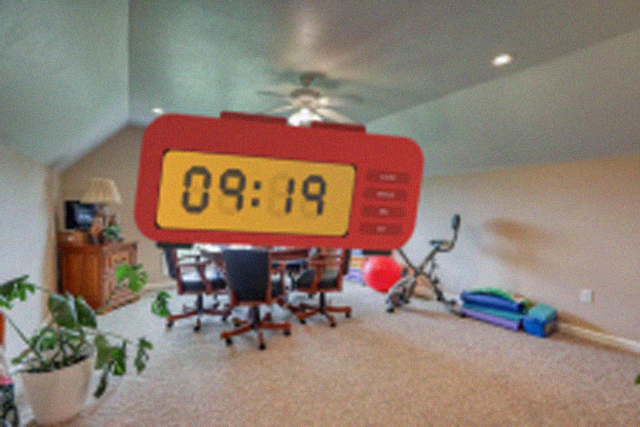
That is **9:19**
